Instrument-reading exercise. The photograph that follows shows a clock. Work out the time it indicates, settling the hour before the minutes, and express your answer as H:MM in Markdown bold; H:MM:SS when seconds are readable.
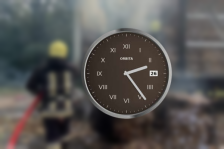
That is **2:24**
